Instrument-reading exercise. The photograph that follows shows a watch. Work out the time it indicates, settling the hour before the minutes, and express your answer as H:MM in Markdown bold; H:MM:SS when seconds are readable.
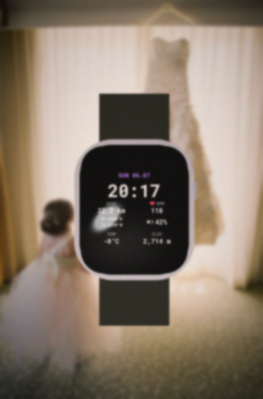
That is **20:17**
